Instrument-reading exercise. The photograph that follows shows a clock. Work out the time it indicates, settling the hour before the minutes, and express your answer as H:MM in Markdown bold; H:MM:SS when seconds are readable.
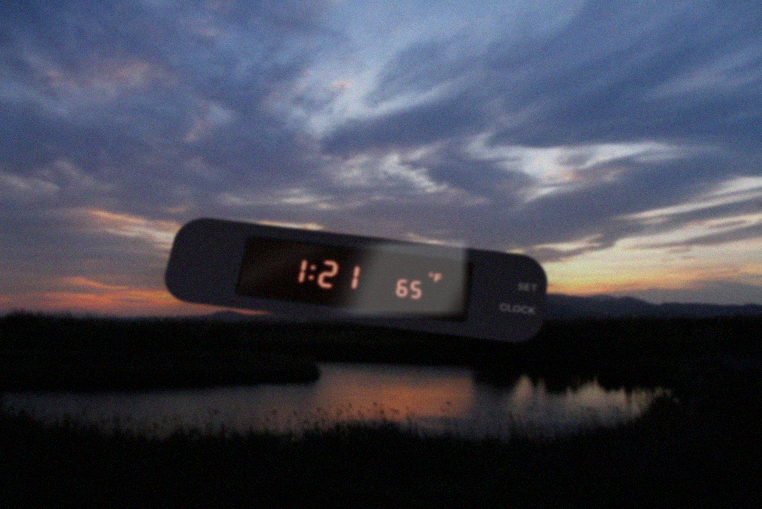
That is **1:21**
